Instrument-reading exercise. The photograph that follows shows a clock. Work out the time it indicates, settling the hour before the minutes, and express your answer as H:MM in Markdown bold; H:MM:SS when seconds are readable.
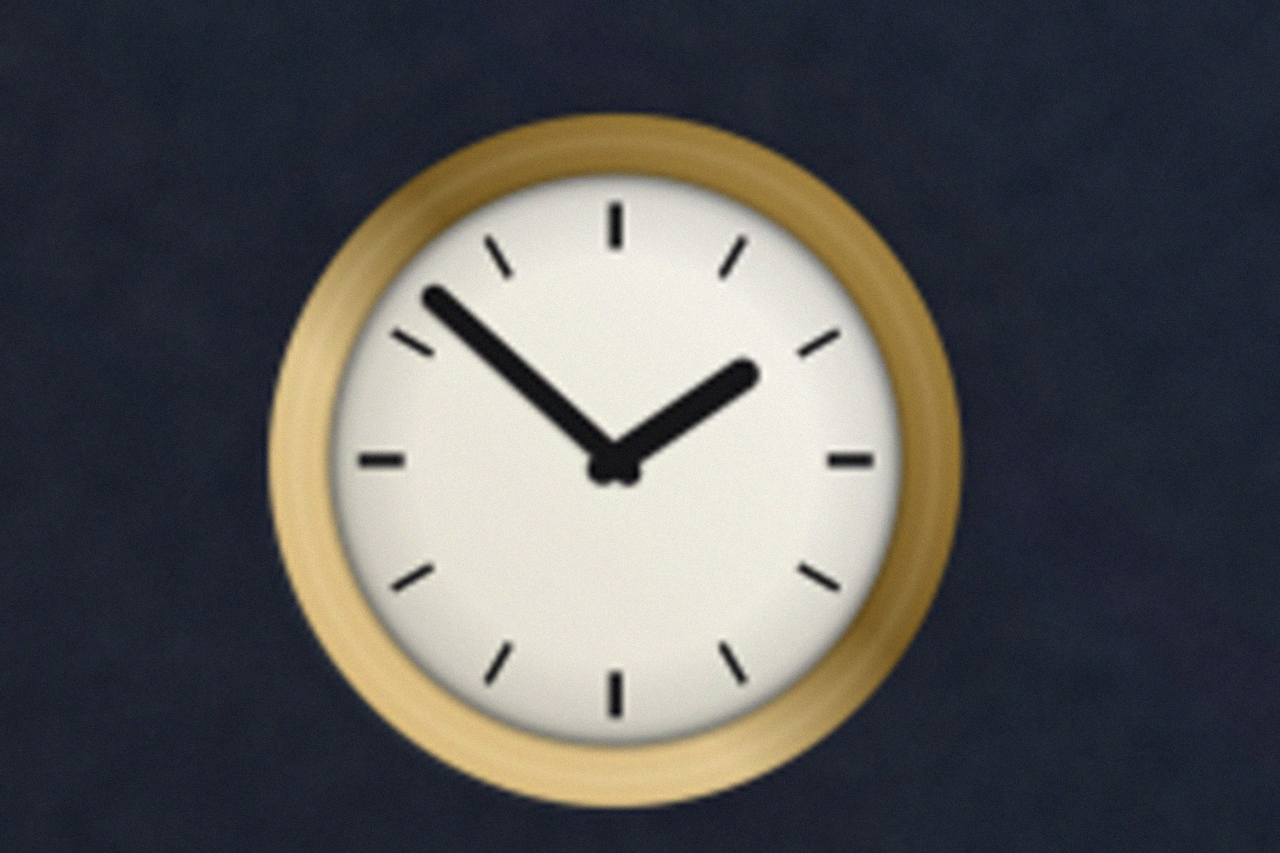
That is **1:52**
